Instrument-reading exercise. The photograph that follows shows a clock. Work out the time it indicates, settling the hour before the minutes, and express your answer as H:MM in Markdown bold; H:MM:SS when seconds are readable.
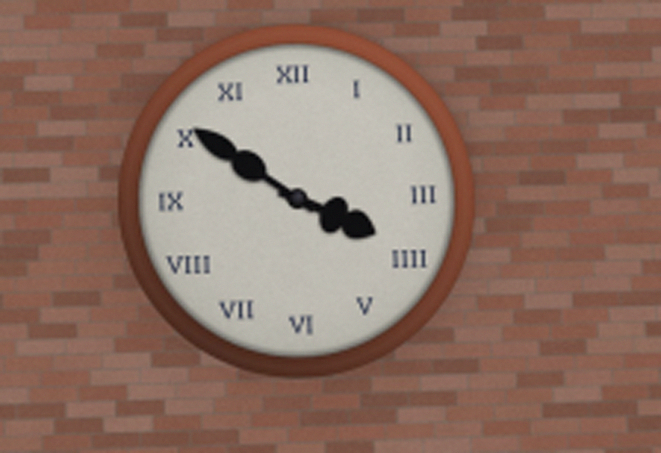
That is **3:51**
